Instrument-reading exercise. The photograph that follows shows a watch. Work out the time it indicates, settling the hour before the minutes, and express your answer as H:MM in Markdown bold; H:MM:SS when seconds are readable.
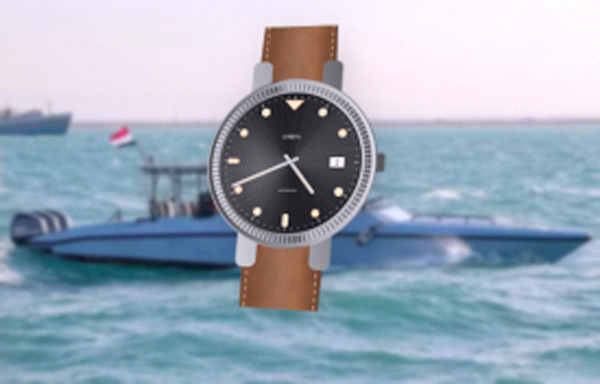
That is **4:41**
